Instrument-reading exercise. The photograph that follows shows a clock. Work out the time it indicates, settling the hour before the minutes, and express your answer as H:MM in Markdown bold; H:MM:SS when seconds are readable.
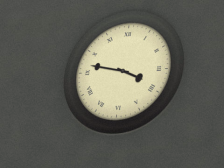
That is **3:47**
